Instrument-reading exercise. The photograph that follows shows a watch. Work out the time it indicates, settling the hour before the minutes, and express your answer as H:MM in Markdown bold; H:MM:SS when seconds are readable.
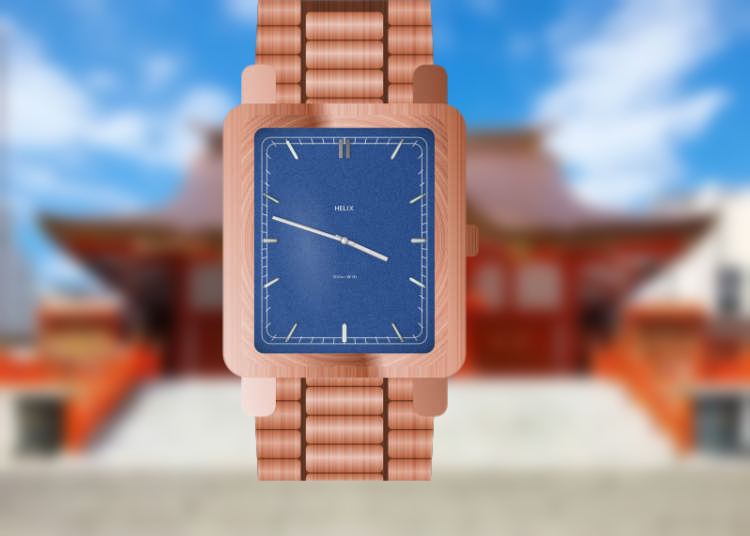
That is **3:48**
